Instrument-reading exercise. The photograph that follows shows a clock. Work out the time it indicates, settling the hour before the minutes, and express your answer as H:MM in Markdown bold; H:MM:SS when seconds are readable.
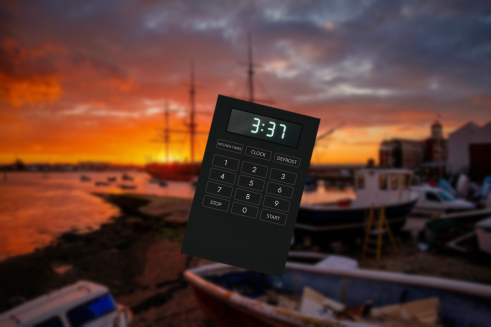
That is **3:37**
